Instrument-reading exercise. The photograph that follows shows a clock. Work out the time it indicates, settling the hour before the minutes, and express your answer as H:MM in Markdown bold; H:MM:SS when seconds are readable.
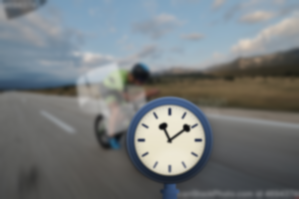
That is **11:09**
